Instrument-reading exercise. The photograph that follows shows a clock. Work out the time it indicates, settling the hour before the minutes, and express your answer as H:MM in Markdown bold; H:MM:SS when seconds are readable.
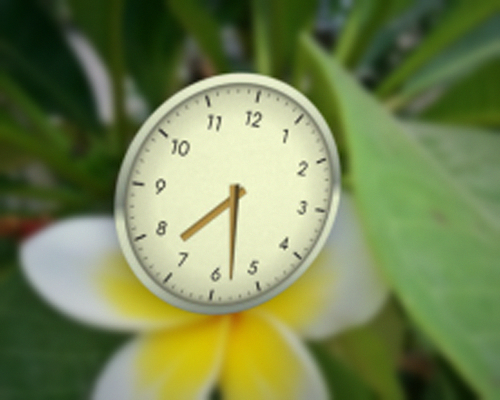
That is **7:28**
